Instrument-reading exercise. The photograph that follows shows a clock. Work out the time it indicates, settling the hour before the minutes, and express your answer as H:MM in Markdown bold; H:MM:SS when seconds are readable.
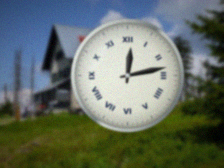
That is **12:13**
